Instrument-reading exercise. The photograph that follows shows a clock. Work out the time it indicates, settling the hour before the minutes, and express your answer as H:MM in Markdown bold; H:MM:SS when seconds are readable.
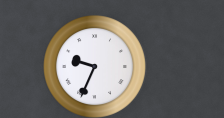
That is **9:34**
